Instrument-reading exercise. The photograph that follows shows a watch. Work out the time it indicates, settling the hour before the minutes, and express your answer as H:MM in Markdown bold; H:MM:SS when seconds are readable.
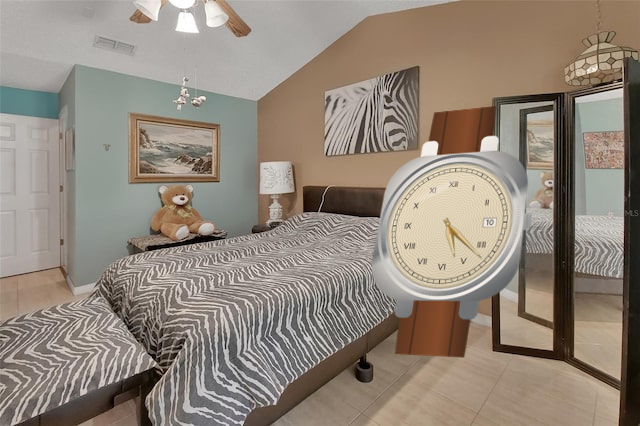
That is **5:22**
